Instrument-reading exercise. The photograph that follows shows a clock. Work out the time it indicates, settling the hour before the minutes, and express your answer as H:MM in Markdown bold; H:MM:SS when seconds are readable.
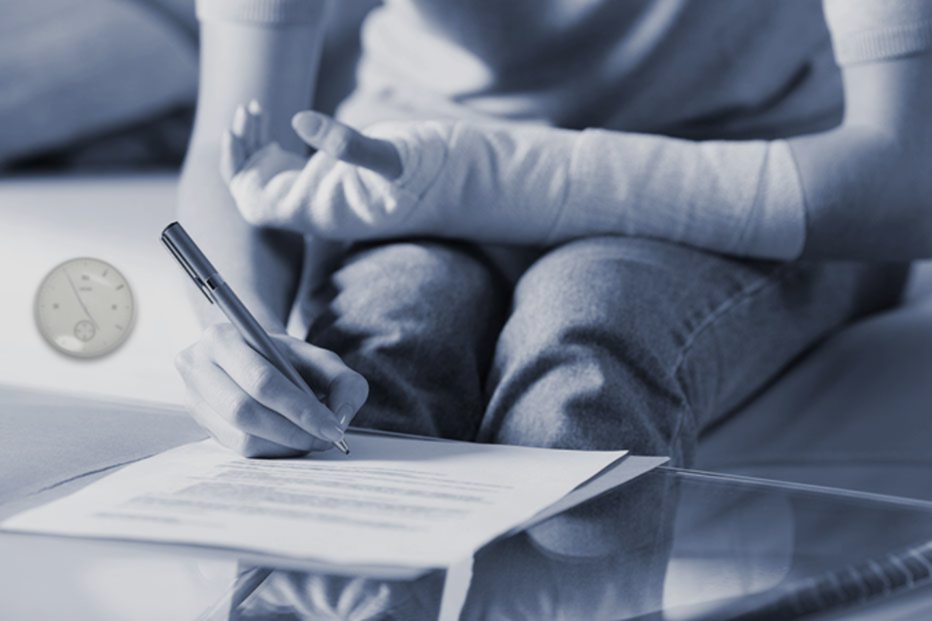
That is **4:55**
